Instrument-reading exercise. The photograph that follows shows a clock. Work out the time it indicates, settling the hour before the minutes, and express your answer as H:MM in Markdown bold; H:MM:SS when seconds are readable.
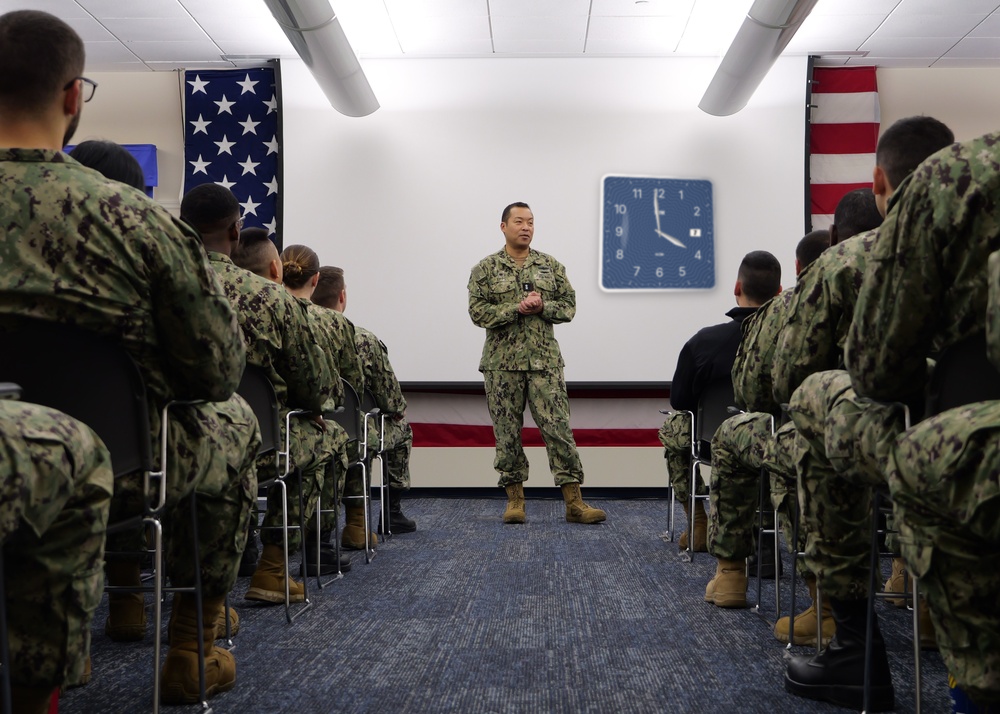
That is **3:59**
